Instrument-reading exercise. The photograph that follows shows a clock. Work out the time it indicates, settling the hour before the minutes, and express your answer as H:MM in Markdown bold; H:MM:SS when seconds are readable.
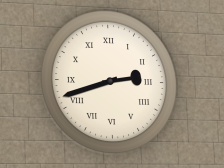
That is **2:42**
